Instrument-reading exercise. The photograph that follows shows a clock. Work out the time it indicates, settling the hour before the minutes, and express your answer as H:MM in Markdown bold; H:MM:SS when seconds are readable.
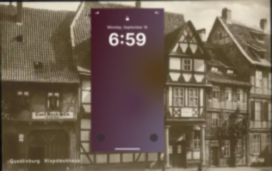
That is **6:59**
